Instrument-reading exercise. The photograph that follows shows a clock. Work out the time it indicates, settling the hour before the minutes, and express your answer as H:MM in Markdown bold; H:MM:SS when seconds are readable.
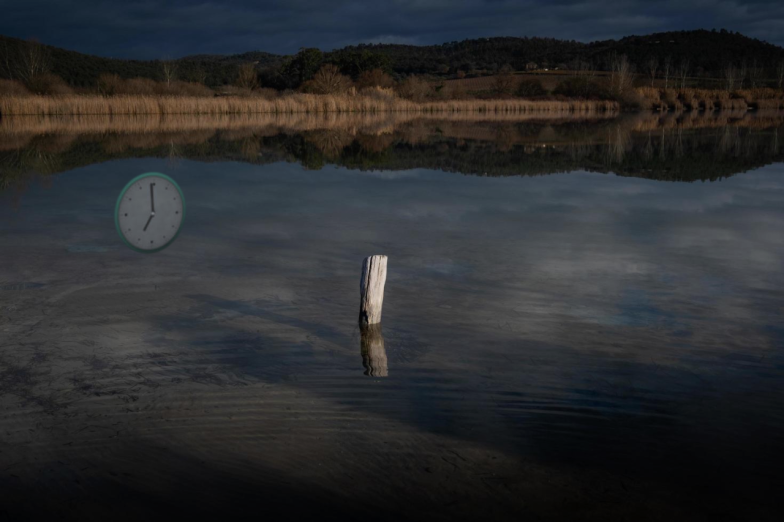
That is **6:59**
